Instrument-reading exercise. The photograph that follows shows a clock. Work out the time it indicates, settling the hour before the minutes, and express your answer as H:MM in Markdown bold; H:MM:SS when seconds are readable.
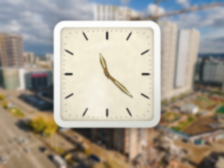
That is **11:22**
